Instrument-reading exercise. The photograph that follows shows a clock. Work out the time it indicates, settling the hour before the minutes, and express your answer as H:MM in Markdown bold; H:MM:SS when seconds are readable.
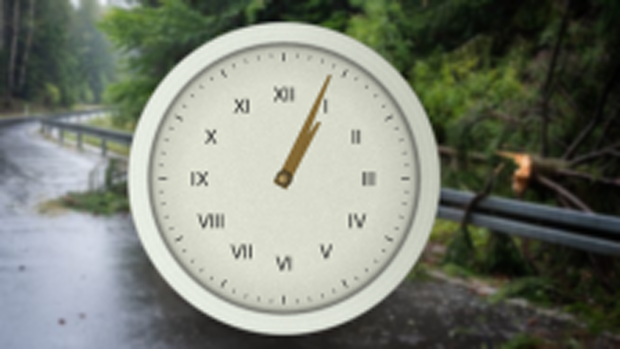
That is **1:04**
